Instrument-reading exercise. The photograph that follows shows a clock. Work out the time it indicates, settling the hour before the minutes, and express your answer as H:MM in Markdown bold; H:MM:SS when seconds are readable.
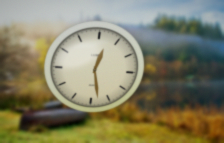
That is **12:28**
